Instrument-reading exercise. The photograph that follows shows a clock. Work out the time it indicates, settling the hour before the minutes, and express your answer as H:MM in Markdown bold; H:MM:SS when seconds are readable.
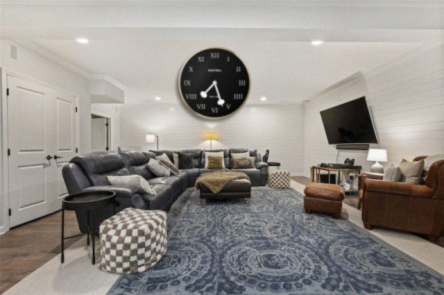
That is **7:27**
